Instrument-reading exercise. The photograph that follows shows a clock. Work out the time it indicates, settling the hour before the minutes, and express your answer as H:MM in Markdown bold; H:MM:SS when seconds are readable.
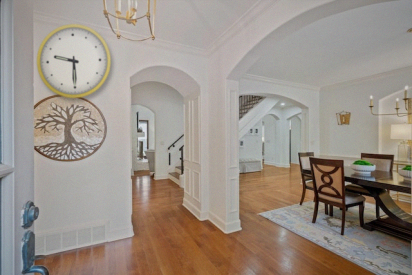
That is **9:30**
